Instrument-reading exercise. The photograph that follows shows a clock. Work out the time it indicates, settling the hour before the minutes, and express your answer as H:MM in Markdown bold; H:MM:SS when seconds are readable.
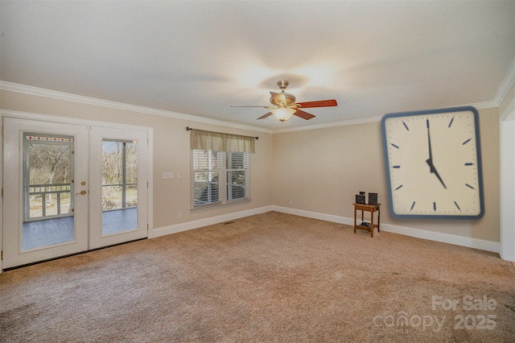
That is **5:00**
